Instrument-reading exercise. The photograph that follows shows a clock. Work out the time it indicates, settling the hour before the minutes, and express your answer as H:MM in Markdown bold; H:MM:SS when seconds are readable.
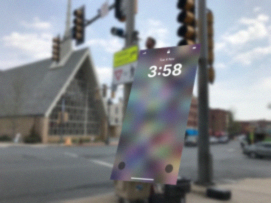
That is **3:58**
